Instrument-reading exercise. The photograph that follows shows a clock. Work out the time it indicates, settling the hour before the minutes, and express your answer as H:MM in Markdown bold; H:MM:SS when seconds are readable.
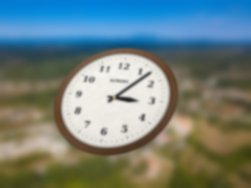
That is **3:07**
